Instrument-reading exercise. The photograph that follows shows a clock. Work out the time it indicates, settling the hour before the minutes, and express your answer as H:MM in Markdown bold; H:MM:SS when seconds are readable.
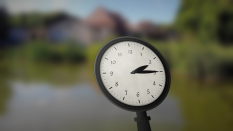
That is **2:15**
